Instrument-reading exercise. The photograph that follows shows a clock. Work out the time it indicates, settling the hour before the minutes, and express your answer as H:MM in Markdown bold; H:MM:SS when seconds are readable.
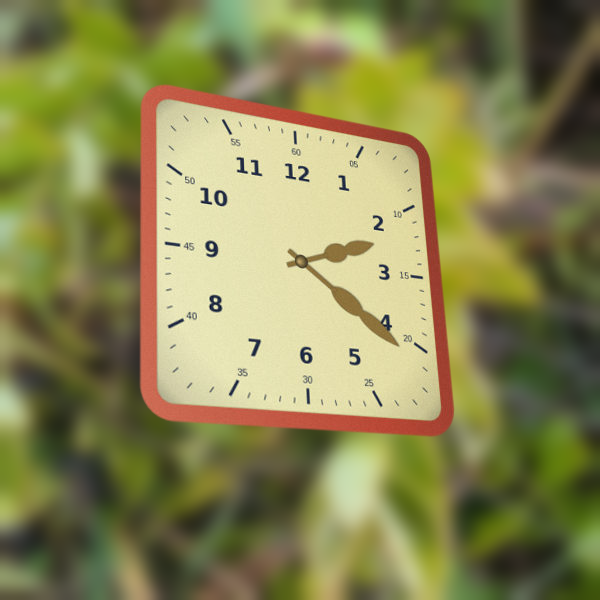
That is **2:21**
